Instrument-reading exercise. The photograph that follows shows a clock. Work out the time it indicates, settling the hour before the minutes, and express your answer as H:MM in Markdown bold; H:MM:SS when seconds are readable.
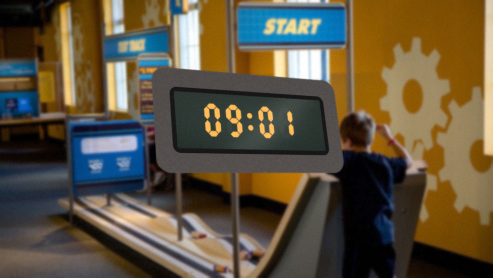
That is **9:01**
